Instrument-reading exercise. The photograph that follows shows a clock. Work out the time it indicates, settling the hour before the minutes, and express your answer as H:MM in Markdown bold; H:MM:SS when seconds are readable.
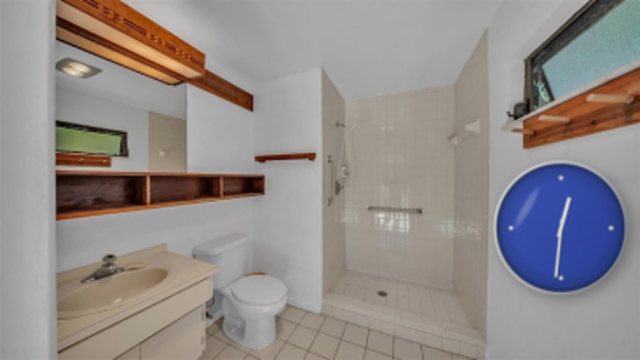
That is **12:31**
